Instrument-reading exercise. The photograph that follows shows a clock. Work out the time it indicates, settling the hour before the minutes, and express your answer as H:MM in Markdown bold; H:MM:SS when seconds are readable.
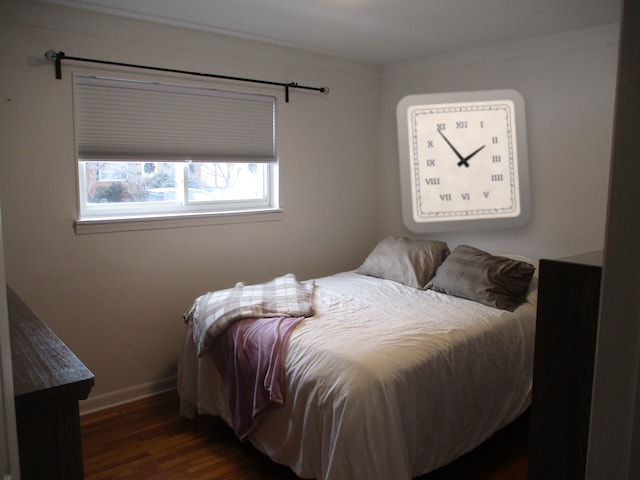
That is **1:54**
